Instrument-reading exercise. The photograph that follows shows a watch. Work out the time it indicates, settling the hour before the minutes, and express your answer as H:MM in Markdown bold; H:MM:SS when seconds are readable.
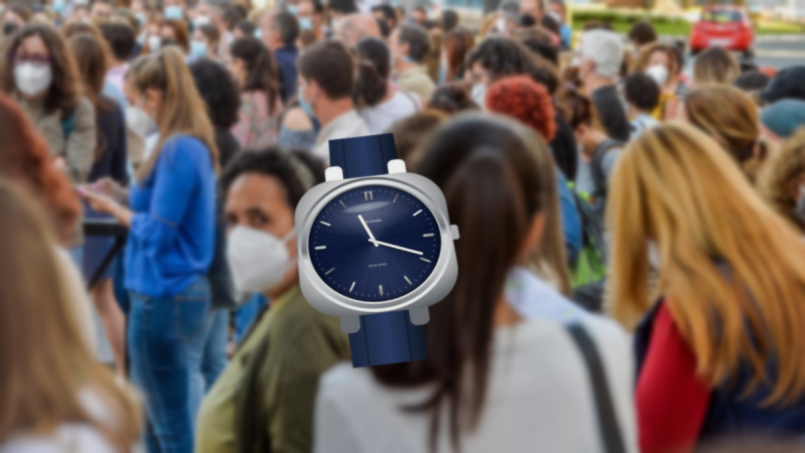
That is **11:19**
